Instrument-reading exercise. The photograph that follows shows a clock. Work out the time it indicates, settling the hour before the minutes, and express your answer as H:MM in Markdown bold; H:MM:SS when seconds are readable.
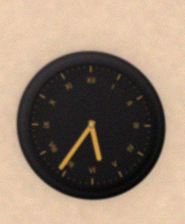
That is **5:36**
